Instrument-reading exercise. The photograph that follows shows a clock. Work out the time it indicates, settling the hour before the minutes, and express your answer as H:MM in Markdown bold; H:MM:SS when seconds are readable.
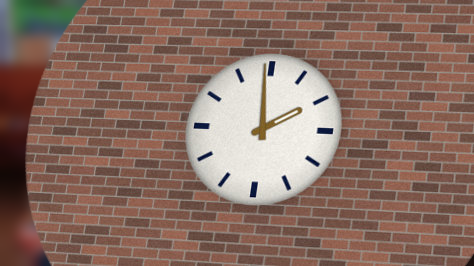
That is **1:59**
